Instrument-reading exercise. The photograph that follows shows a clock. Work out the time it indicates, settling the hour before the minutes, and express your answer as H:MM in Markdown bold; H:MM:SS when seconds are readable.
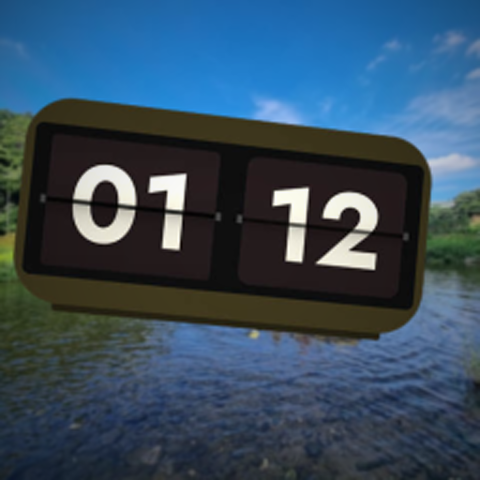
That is **1:12**
